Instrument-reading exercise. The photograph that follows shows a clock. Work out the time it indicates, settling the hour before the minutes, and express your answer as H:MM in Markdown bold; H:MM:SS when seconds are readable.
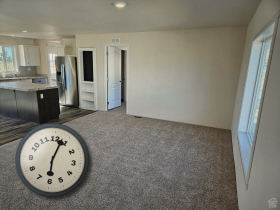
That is **6:03**
